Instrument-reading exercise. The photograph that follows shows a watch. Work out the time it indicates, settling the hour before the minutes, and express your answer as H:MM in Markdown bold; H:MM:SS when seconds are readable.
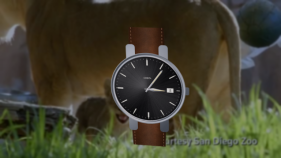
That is **3:06**
